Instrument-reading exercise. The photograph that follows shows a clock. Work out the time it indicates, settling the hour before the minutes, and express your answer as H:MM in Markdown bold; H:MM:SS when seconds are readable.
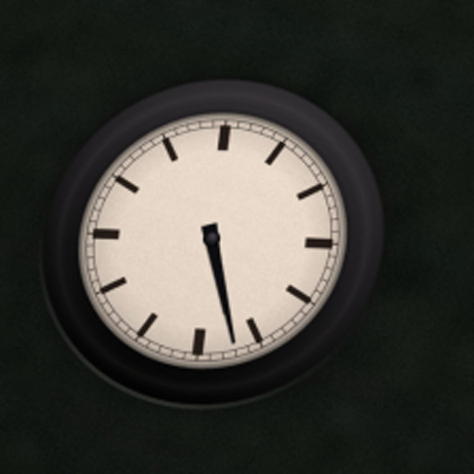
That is **5:27**
